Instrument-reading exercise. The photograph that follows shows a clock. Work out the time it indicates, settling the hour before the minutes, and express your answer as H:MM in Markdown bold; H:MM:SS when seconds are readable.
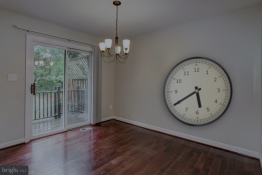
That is **5:40**
